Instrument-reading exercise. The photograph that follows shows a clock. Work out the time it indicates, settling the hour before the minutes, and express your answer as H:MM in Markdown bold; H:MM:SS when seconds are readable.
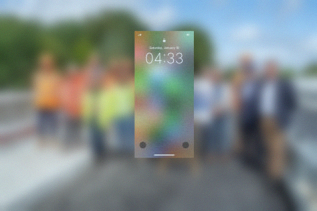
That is **4:33**
